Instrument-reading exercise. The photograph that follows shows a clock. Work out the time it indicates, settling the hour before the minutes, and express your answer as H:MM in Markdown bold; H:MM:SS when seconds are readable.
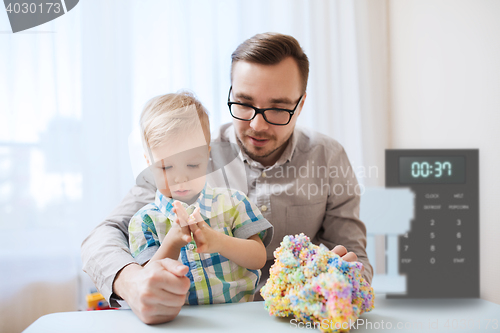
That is **0:37**
